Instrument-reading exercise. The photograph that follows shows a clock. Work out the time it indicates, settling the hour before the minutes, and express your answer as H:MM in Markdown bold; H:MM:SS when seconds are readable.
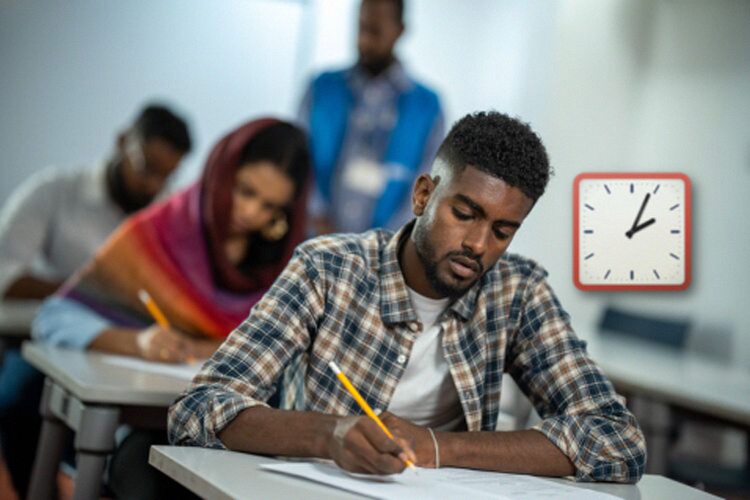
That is **2:04**
